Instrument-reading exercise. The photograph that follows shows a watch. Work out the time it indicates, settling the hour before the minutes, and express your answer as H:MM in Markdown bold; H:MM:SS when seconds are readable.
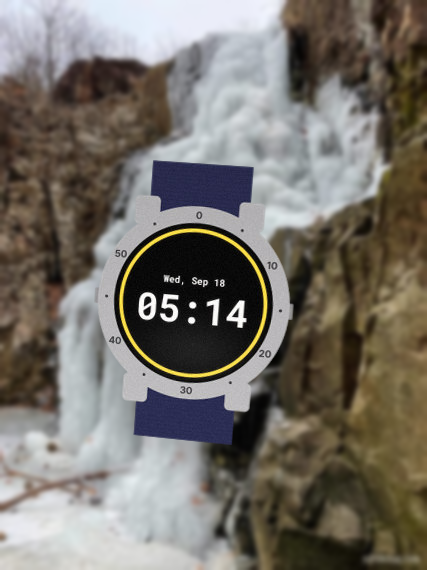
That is **5:14**
